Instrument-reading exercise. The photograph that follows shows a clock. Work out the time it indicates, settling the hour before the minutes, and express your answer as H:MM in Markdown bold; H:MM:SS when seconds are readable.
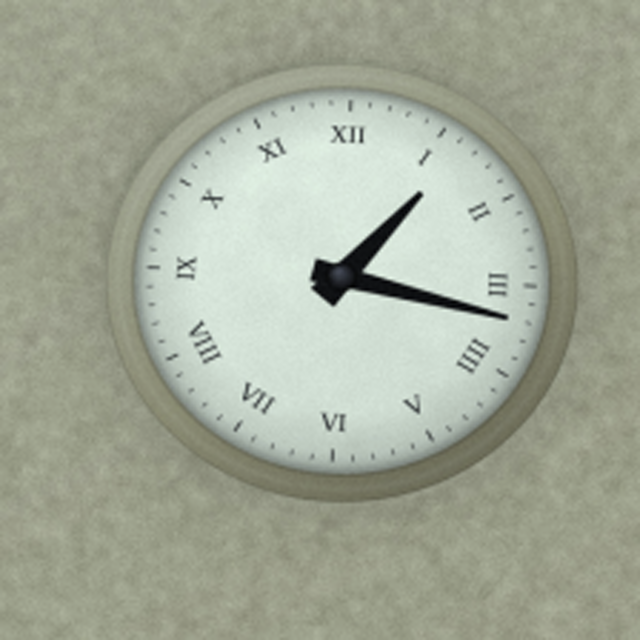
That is **1:17**
